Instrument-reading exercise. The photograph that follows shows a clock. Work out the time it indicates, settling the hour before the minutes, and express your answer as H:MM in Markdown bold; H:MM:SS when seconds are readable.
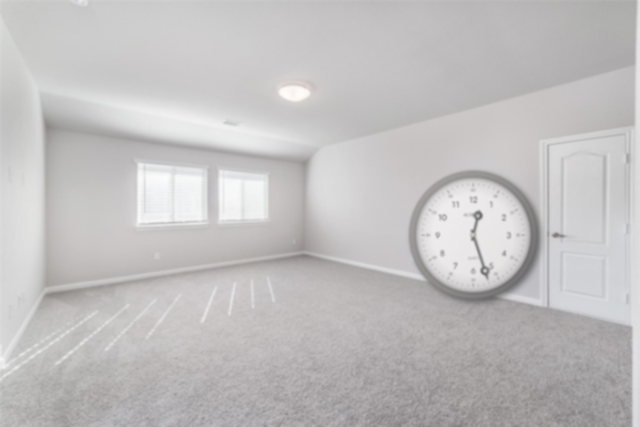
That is **12:27**
